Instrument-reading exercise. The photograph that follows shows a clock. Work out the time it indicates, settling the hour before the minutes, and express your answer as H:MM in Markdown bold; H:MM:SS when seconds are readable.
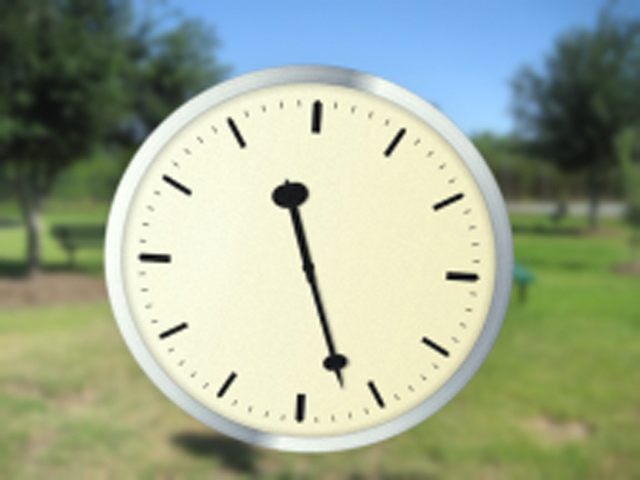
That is **11:27**
